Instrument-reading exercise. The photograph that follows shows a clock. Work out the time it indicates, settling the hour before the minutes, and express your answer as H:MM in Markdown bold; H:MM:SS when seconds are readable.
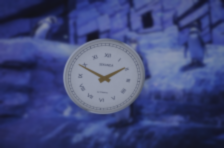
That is **1:49**
